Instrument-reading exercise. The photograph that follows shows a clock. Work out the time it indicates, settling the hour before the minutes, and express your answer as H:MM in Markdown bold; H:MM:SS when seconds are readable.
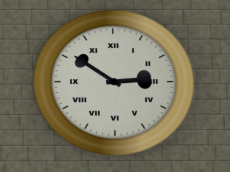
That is **2:51**
